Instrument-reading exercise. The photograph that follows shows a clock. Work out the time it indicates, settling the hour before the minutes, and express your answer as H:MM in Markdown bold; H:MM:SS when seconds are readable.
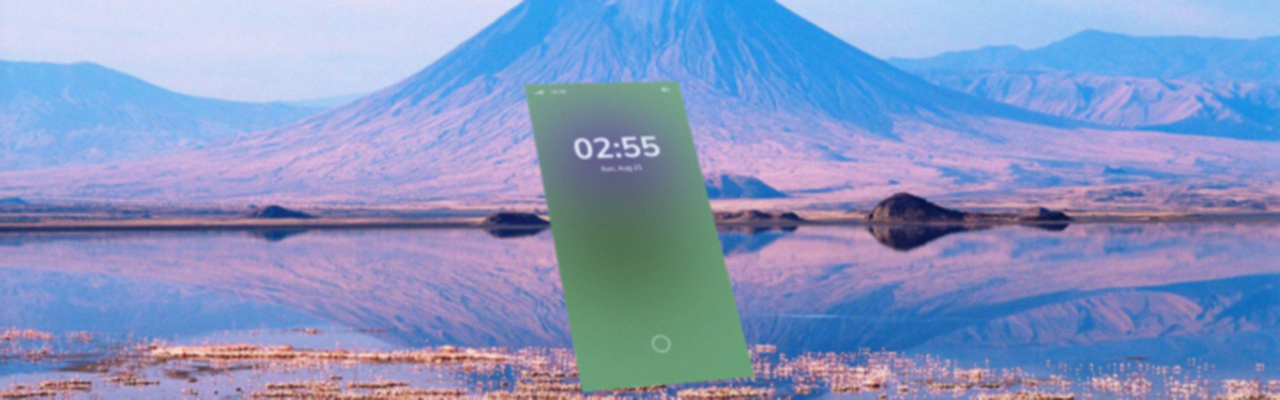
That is **2:55**
